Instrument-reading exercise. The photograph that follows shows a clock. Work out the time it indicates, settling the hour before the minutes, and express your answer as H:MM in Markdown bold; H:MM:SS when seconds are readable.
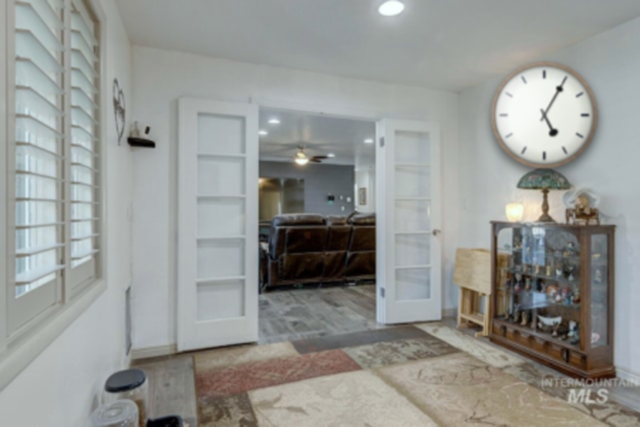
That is **5:05**
